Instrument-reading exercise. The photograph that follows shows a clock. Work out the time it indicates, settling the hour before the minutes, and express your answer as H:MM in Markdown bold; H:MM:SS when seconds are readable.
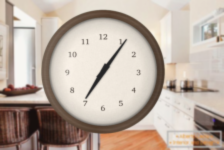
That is **7:06**
